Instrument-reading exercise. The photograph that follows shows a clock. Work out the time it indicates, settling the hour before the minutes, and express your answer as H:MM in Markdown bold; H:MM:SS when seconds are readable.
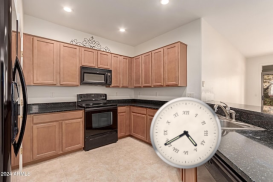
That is **4:40**
